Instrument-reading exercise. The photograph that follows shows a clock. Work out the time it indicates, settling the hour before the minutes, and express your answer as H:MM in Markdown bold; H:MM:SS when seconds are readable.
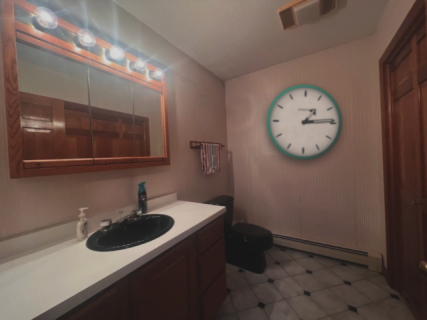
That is **1:14**
